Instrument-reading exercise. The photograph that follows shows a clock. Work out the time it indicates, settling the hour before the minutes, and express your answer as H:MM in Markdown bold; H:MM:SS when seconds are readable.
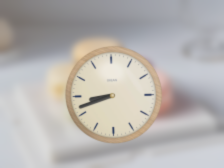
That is **8:42**
